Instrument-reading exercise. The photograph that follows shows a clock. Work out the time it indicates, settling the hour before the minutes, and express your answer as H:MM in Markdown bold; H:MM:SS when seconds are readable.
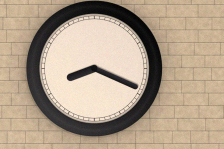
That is **8:19**
